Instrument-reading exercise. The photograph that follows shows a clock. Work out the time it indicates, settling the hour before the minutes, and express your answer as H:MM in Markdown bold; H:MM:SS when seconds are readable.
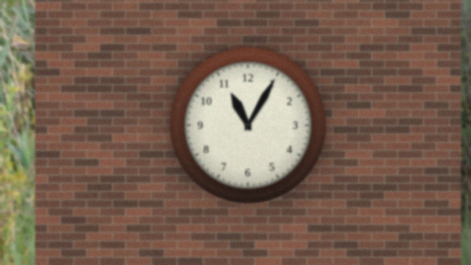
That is **11:05**
